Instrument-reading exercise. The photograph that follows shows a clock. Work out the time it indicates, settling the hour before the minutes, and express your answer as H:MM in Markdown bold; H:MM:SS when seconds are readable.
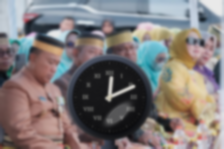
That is **12:11**
